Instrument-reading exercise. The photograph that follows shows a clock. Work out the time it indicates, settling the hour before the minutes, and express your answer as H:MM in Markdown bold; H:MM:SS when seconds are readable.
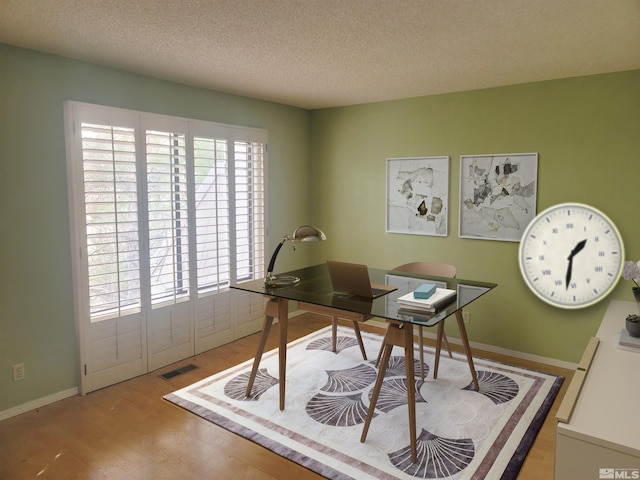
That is **1:32**
